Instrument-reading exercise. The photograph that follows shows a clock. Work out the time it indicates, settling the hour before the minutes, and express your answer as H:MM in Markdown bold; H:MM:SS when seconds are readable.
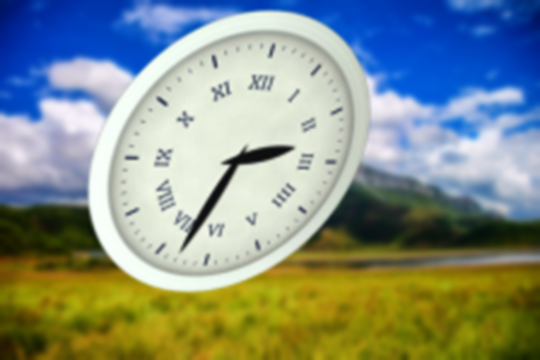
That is **2:33**
